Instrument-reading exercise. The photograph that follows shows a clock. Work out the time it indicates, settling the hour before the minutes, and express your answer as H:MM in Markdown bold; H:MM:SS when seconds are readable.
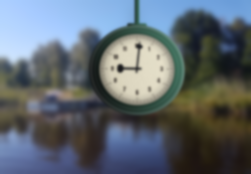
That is **9:01**
